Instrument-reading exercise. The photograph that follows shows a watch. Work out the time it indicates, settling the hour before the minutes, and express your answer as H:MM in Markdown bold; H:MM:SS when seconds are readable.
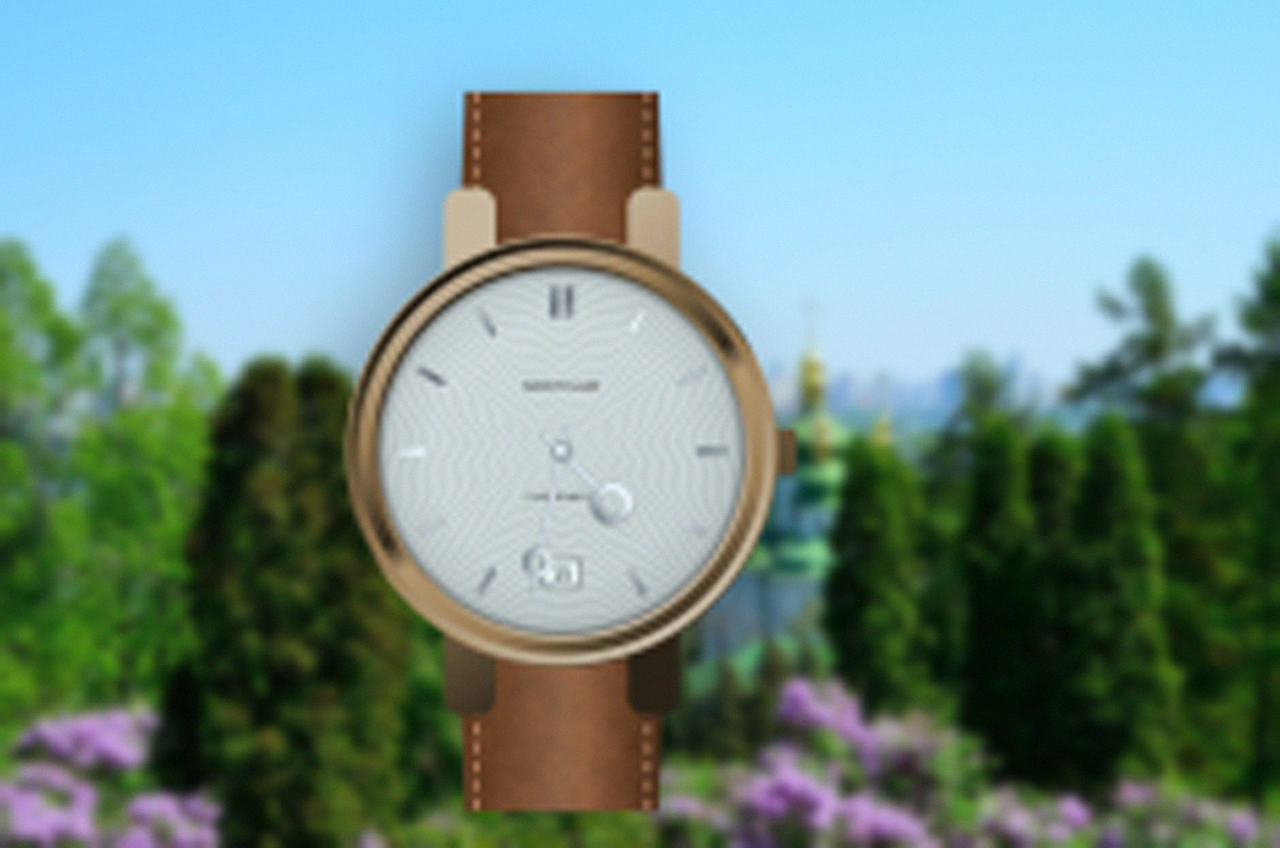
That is **4:32**
